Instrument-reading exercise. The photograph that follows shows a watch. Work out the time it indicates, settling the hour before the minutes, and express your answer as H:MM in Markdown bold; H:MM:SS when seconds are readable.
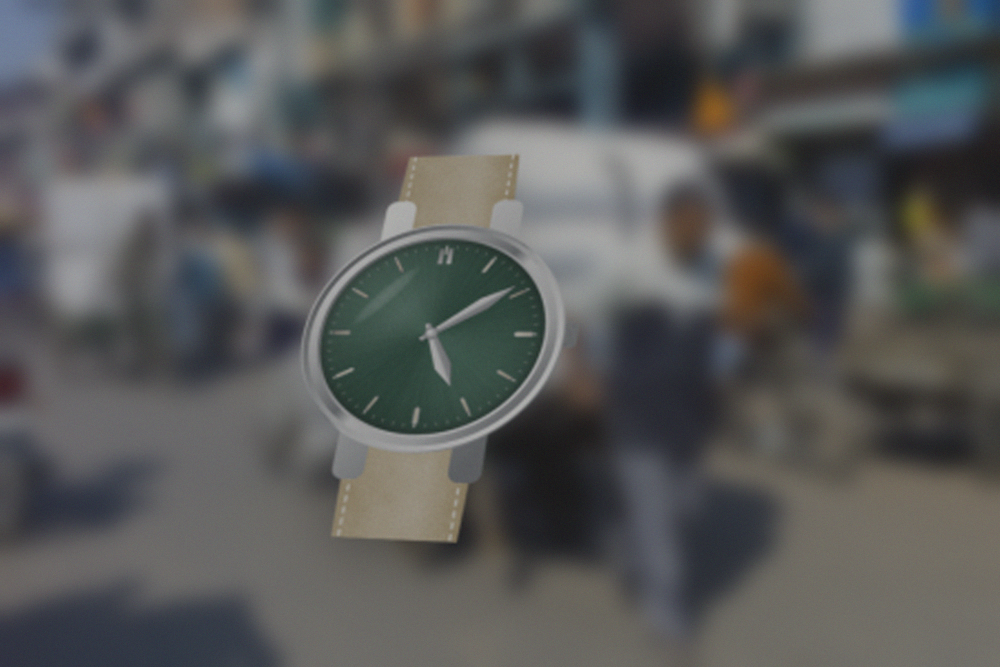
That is **5:09**
